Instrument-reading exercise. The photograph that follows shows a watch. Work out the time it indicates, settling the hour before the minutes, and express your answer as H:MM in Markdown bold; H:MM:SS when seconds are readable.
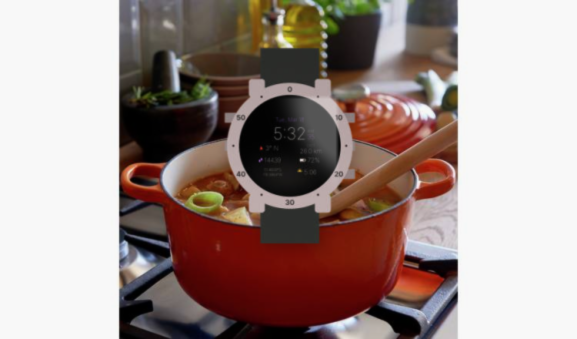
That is **5:32**
